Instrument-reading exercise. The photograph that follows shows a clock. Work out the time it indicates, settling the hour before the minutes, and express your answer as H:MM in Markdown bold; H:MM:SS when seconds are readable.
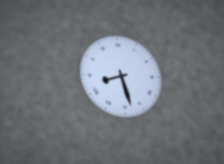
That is **8:28**
